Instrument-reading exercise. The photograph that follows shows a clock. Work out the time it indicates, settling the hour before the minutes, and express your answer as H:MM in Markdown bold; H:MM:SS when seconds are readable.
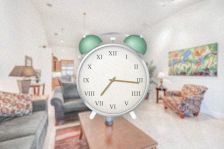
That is **7:16**
